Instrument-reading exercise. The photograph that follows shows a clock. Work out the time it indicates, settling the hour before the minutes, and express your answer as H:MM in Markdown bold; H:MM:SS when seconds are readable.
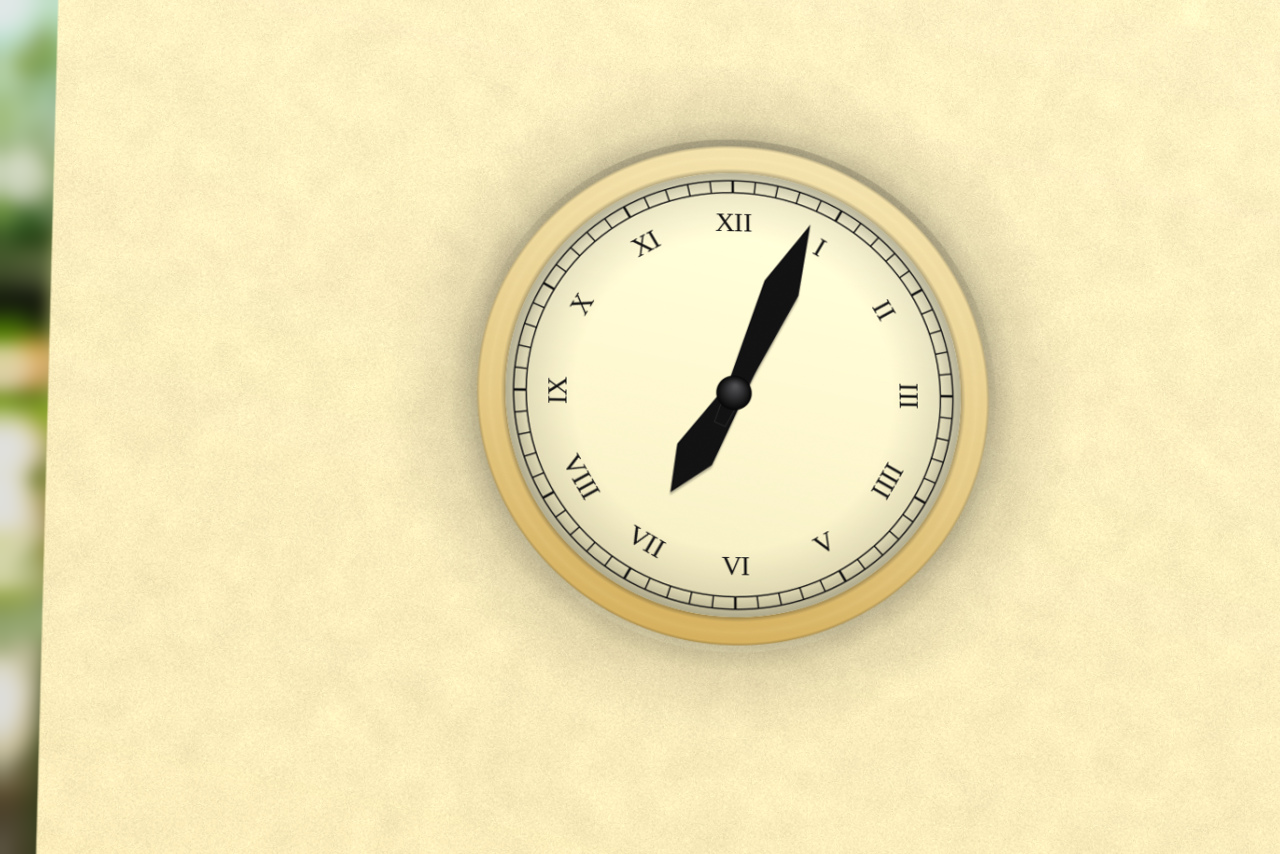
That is **7:04**
